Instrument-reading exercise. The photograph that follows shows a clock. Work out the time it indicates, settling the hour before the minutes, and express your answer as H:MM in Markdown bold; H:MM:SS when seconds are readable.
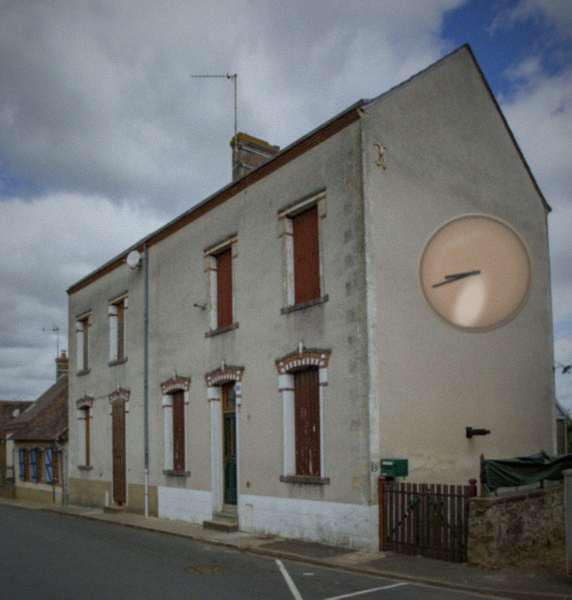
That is **8:42**
